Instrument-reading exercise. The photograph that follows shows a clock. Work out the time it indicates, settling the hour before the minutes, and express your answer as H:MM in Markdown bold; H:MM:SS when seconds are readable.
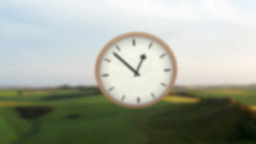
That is **12:53**
